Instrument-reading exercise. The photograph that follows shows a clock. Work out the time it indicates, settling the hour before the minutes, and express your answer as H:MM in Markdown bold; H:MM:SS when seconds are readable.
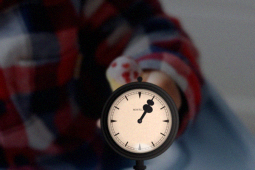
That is **1:05**
